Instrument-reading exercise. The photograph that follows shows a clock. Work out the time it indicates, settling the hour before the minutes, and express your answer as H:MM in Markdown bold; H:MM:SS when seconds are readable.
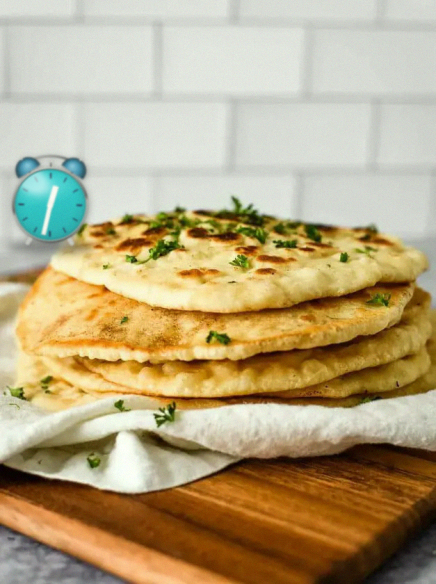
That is **12:32**
